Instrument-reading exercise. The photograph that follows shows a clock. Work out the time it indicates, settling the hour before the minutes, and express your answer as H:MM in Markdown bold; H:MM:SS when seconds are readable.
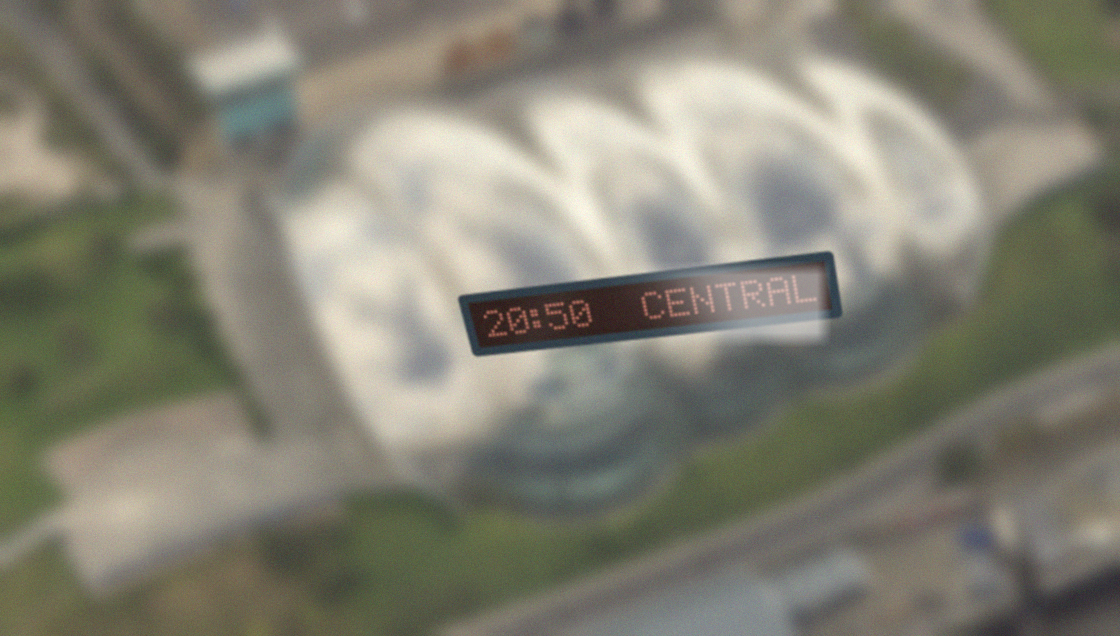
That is **20:50**
